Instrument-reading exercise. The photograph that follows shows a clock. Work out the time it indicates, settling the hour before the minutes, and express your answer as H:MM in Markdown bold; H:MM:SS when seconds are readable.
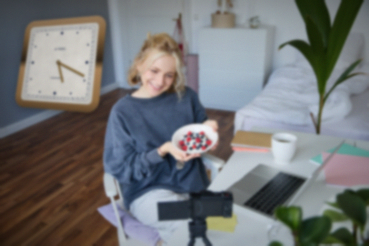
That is **5:19**
